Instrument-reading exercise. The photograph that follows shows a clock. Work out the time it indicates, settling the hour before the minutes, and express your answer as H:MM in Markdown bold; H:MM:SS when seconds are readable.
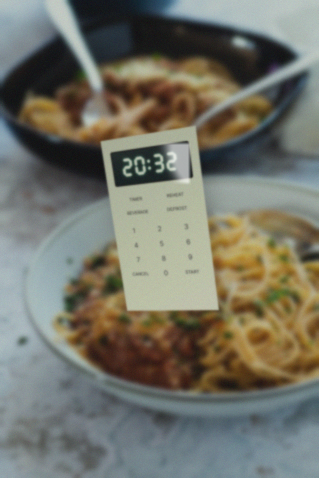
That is **20:32**
